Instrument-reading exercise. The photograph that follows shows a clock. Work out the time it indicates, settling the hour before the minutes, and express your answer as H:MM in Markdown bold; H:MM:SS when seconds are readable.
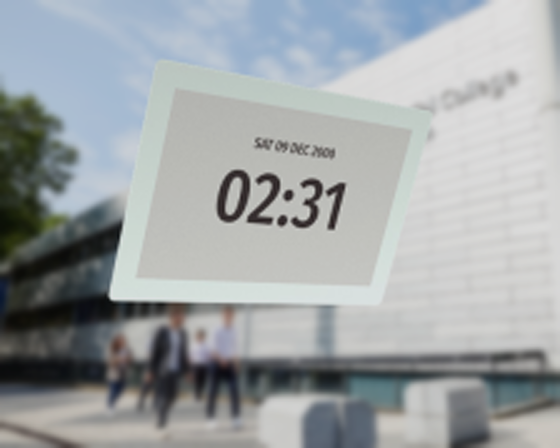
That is **2:31**
